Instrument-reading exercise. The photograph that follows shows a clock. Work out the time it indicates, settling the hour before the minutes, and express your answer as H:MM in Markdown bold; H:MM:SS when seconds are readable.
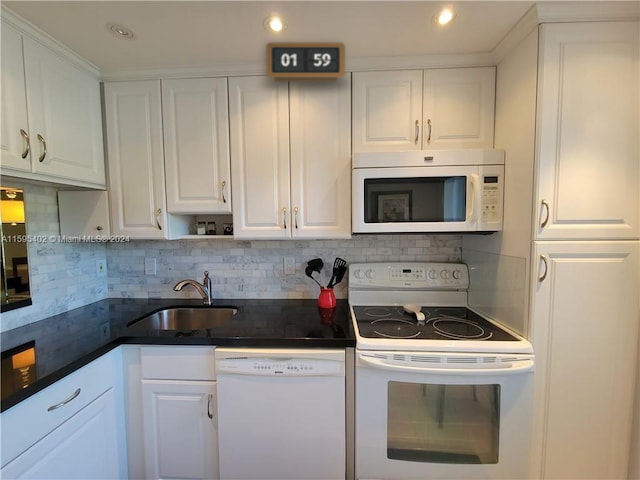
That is **1:59**
